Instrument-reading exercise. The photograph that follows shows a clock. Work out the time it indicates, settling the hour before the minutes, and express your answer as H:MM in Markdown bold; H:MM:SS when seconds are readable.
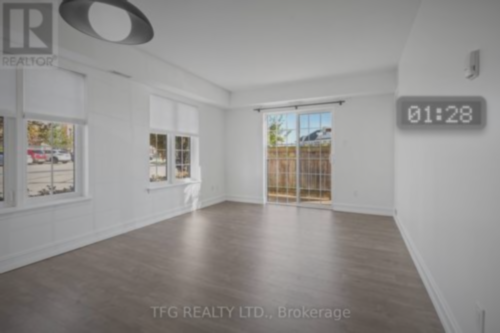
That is **1:28**
